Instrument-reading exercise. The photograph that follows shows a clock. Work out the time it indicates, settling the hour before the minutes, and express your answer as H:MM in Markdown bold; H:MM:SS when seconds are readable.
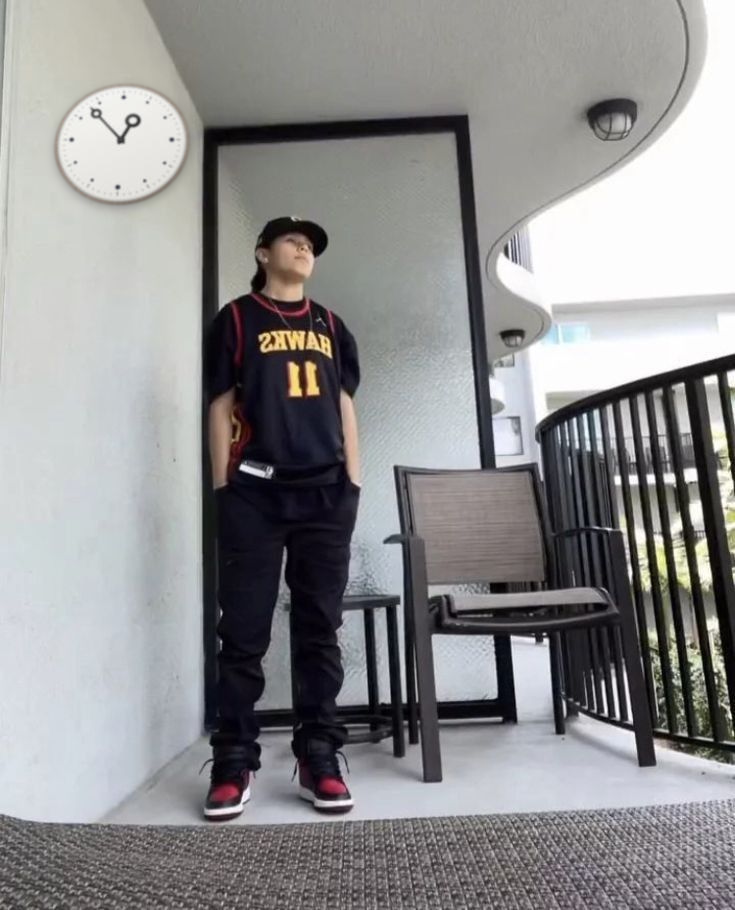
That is **12:53**
